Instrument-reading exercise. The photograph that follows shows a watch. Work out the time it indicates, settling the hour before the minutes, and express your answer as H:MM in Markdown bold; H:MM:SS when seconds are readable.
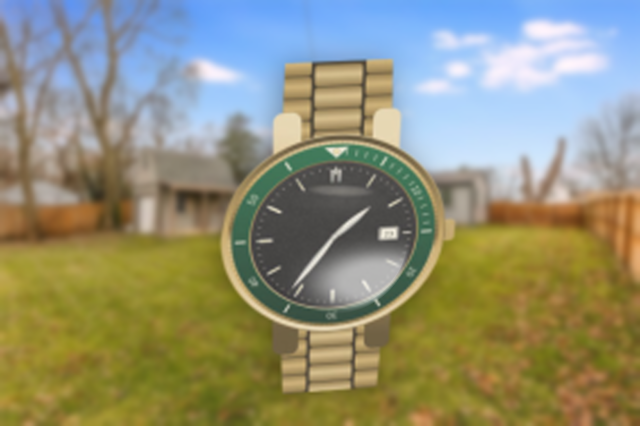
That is **1:36**
